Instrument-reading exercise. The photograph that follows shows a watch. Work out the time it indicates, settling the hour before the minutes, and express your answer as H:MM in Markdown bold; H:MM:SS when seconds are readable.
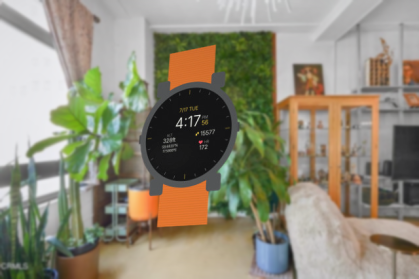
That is **4:17**
